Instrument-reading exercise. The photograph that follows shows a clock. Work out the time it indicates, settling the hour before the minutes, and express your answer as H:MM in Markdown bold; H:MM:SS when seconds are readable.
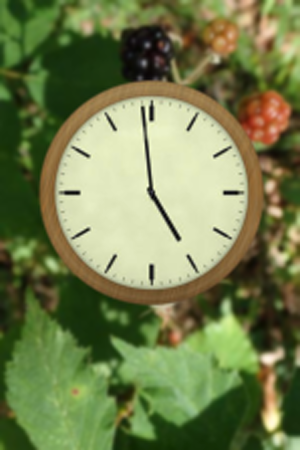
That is **4:59**
